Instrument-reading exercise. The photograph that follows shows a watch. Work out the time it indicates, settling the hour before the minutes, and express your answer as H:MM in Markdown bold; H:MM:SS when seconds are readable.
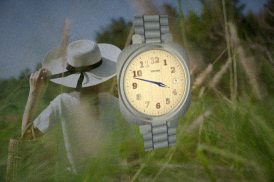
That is **3:48**
